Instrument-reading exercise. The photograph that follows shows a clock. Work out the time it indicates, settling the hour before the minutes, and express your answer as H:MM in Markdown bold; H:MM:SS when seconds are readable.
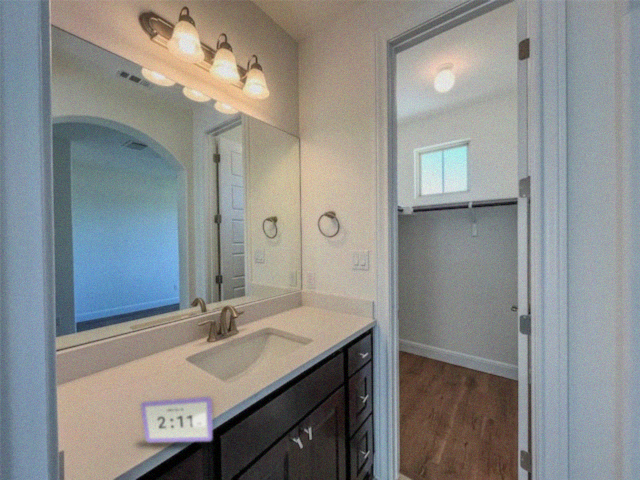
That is **2:11**
